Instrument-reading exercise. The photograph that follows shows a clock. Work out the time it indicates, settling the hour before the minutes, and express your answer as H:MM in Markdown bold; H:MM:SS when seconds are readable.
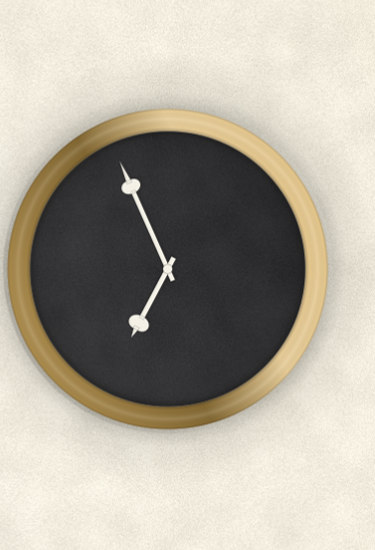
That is **6:56**
